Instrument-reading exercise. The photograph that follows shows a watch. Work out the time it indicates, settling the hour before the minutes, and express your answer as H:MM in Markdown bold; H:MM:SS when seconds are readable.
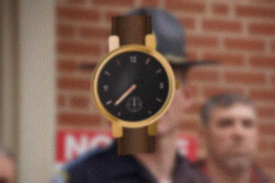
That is **7:38**
